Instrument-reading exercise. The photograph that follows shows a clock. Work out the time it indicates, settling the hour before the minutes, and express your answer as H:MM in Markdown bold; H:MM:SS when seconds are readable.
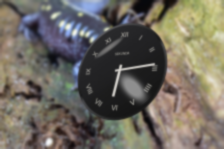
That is **6:14**
